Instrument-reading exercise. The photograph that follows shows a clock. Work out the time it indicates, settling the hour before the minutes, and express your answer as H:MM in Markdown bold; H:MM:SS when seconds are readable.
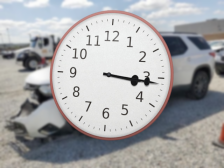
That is **3:16**
